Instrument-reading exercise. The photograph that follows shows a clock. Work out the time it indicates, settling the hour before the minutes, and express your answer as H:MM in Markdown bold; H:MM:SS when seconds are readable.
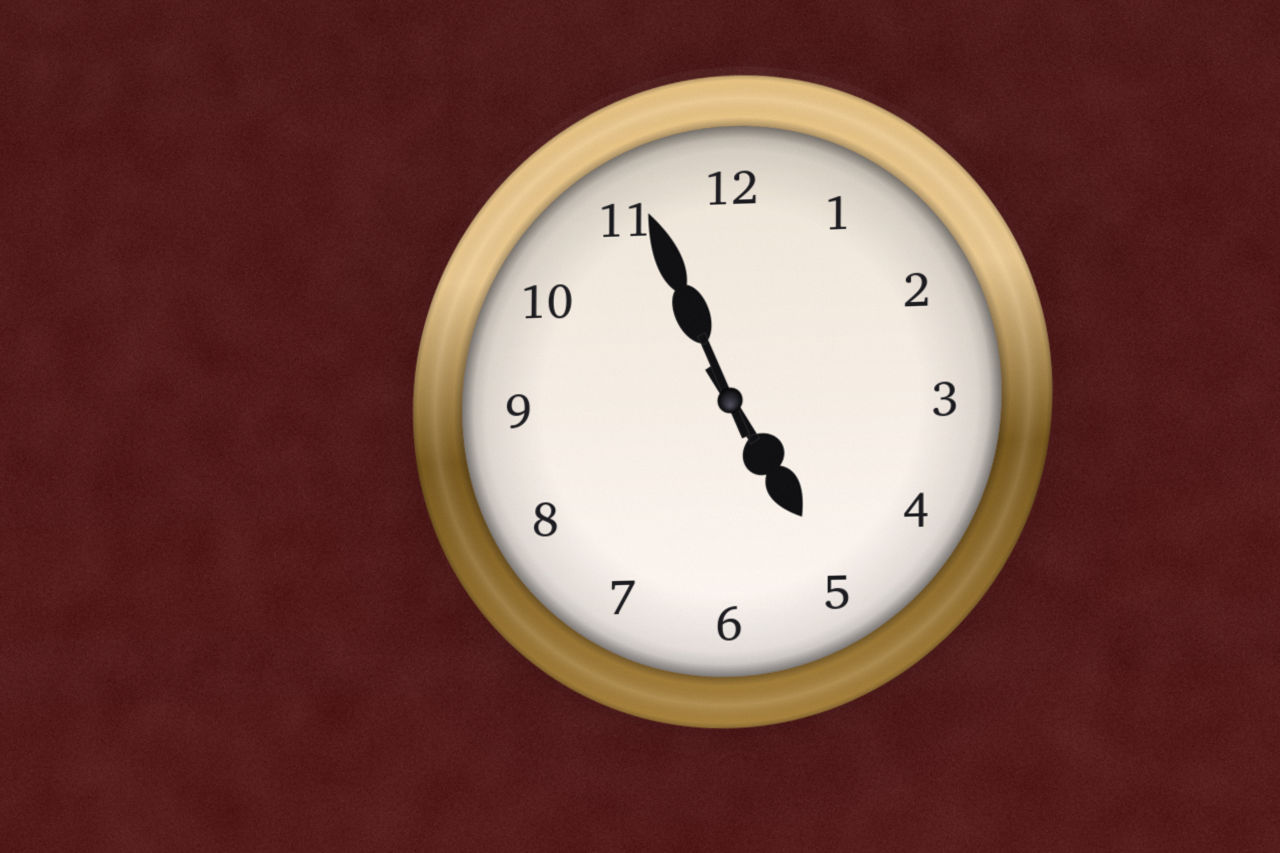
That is **4:56**
